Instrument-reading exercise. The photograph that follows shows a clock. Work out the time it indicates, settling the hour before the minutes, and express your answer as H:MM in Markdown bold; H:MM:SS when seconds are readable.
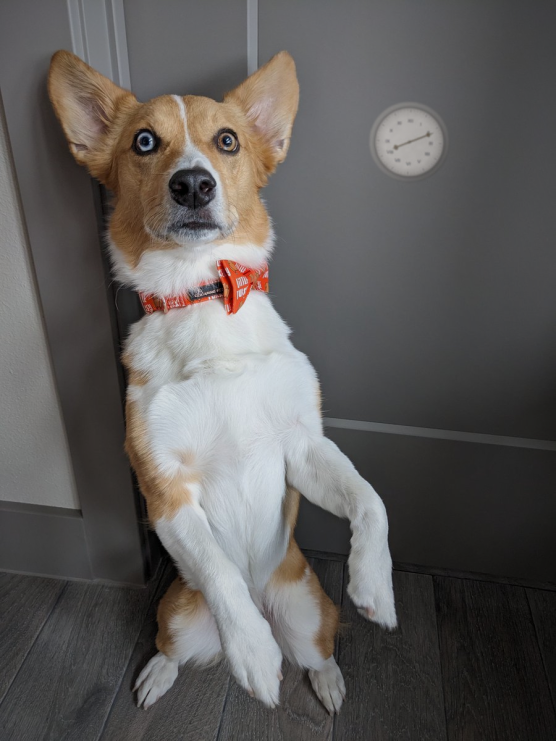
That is **8:11**
